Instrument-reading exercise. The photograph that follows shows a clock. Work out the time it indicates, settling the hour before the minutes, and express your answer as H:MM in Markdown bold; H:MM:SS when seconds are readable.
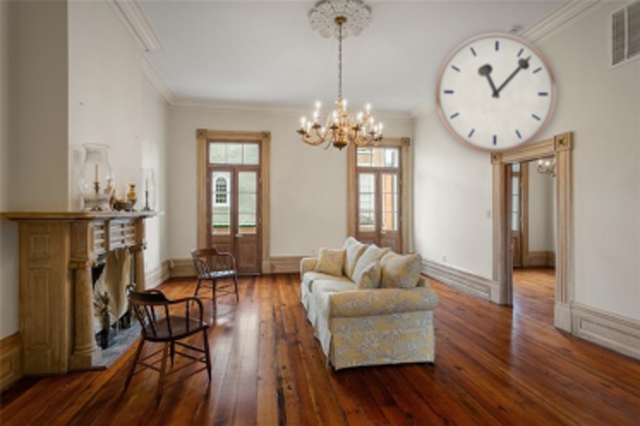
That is **11:07**
